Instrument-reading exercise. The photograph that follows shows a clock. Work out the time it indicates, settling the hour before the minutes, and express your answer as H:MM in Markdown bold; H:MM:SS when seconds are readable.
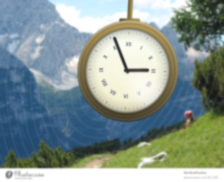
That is **2:56**
